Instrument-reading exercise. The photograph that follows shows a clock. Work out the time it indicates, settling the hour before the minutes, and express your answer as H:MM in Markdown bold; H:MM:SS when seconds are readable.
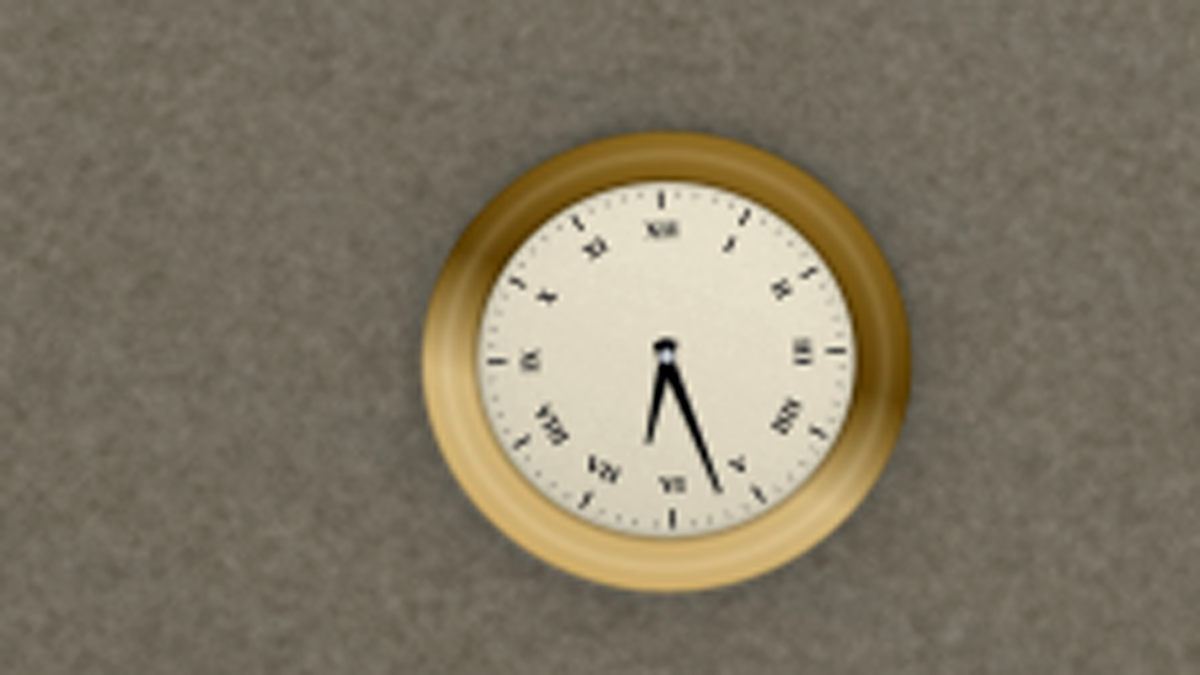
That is **6:27**
